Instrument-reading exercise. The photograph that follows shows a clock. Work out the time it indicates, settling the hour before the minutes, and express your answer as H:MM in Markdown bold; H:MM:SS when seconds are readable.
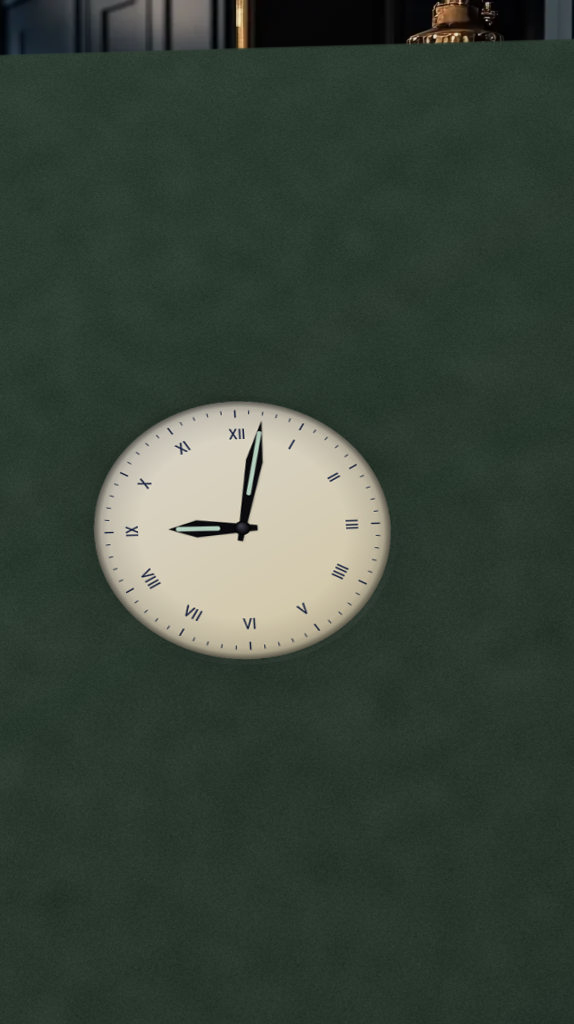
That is **9:02**
